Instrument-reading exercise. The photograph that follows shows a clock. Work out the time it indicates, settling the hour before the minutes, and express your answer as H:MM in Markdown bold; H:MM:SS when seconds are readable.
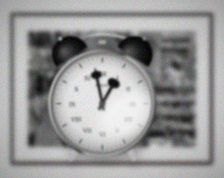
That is **12:58**
